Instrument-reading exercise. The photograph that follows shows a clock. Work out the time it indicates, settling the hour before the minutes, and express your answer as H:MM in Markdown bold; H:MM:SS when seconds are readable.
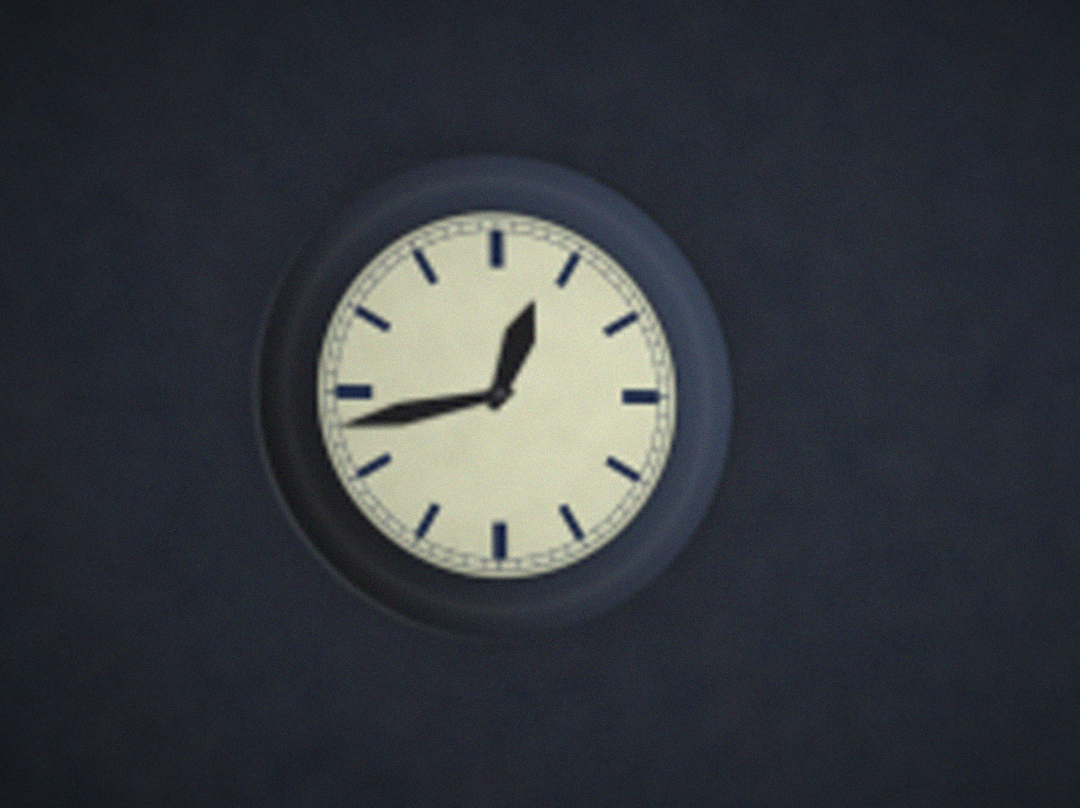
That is **12:43**
